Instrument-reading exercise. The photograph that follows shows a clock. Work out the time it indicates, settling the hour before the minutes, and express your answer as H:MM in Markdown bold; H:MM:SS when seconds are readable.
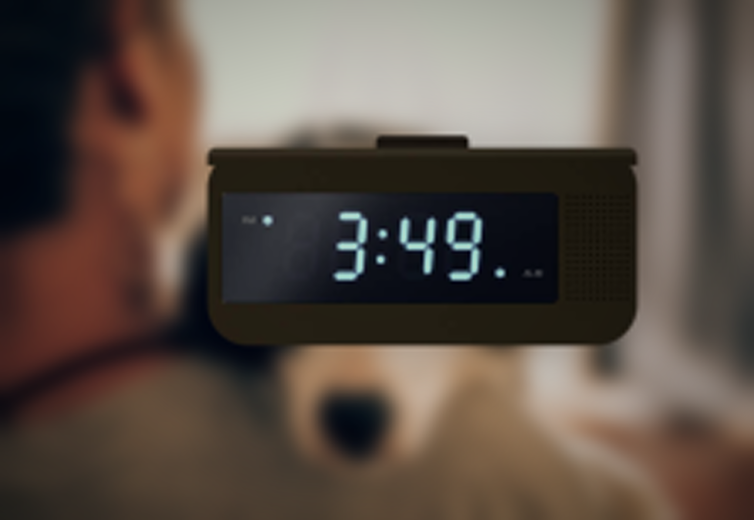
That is **3:49**
